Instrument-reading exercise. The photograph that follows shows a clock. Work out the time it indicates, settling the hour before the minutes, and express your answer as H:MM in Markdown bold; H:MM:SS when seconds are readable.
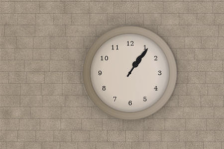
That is **1:06**
